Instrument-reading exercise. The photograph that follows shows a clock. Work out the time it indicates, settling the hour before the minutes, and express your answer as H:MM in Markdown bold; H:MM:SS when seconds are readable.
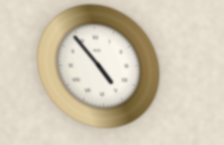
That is **4:54**
